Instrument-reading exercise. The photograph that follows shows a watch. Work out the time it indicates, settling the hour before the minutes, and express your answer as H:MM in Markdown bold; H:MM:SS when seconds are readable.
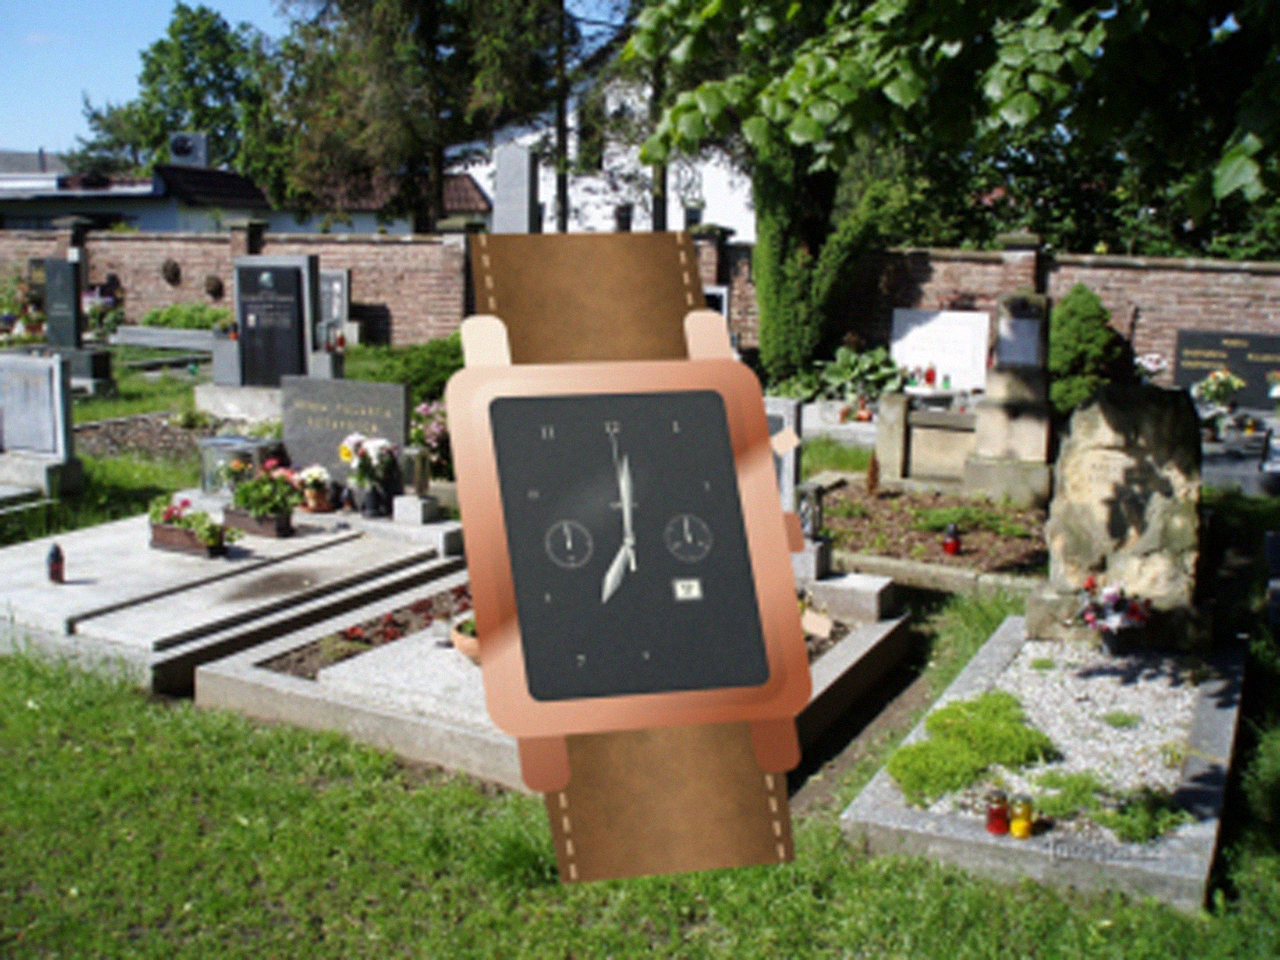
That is **7:01**
